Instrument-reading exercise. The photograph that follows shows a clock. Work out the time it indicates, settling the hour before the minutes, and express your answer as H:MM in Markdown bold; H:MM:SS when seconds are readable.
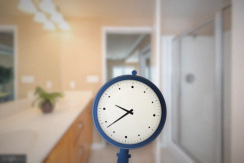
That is **9:38**
